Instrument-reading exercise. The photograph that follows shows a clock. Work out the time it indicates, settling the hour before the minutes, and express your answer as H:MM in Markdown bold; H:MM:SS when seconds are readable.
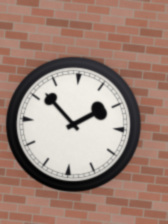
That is **1:52**
